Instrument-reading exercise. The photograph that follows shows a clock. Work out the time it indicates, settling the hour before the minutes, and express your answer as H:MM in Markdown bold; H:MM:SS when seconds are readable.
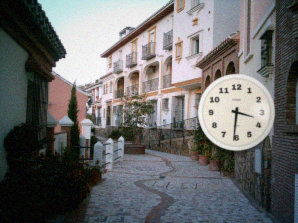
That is **3:31**
